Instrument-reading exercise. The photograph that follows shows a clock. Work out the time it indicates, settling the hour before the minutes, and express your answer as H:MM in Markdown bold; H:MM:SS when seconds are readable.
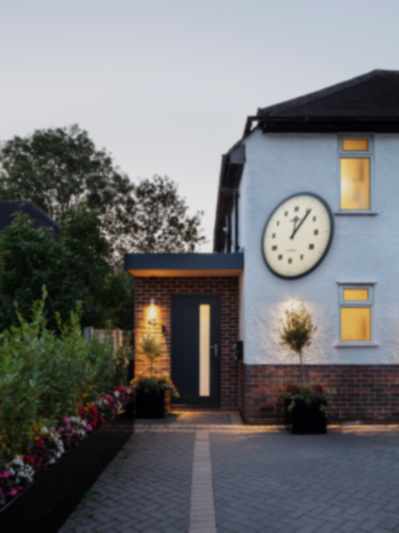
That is **12:06**
